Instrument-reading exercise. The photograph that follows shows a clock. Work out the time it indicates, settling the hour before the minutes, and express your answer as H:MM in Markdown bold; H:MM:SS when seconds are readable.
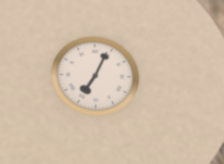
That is **7:04**
